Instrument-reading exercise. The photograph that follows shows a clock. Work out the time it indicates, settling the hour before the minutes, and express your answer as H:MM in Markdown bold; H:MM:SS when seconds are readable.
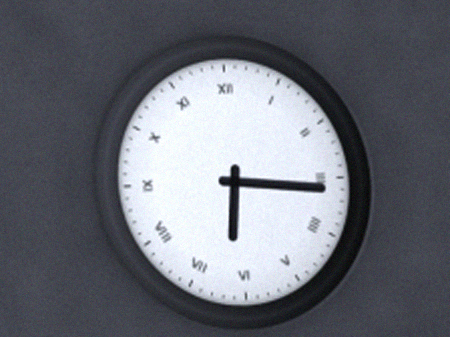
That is **6:16**
